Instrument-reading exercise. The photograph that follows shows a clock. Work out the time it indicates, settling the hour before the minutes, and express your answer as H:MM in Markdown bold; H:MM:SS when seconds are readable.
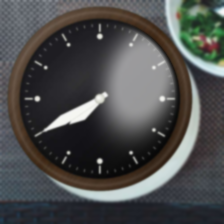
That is **7:40**
